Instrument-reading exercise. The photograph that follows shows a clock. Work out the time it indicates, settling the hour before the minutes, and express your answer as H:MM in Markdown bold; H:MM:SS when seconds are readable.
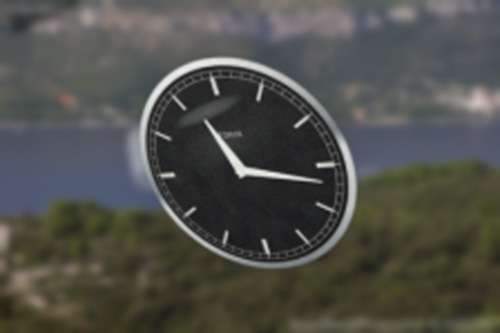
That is **11:17**
